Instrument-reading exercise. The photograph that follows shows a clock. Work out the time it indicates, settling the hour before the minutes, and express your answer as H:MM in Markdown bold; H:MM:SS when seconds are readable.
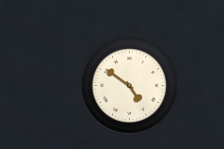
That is **4:51**
